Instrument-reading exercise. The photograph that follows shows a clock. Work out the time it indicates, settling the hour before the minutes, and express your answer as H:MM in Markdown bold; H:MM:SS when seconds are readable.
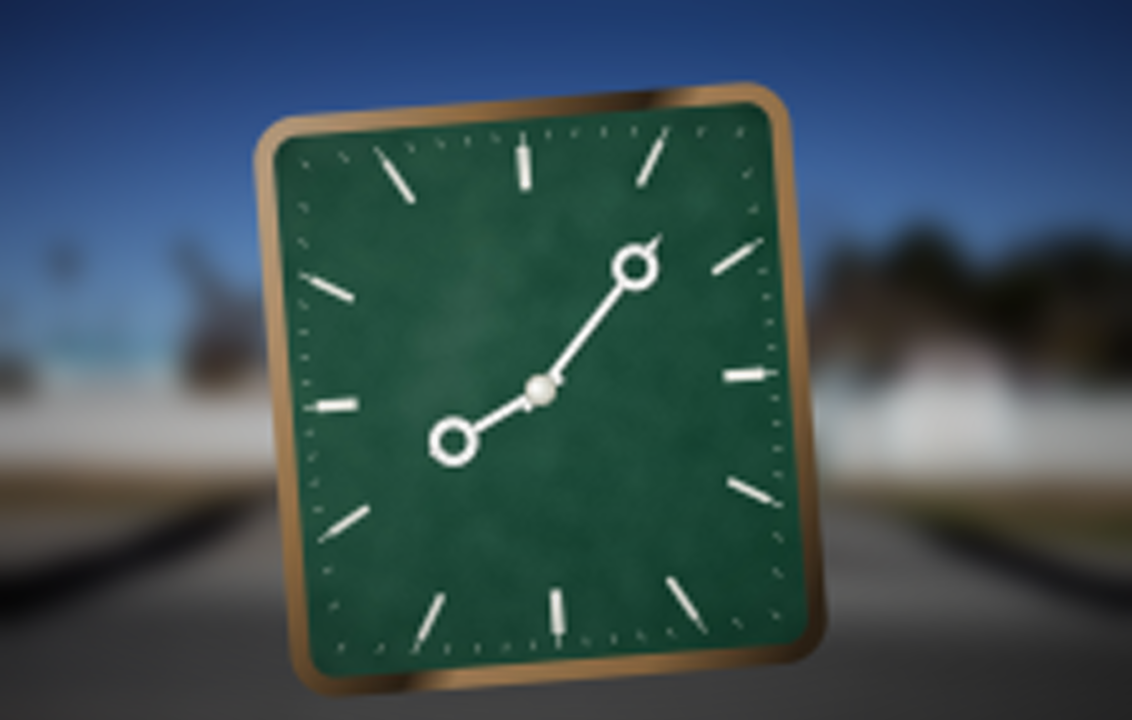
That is **8:07**
